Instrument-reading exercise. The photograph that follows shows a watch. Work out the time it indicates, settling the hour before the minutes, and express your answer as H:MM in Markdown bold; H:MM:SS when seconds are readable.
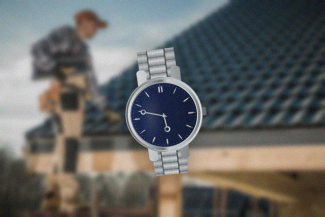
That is **5:48**
